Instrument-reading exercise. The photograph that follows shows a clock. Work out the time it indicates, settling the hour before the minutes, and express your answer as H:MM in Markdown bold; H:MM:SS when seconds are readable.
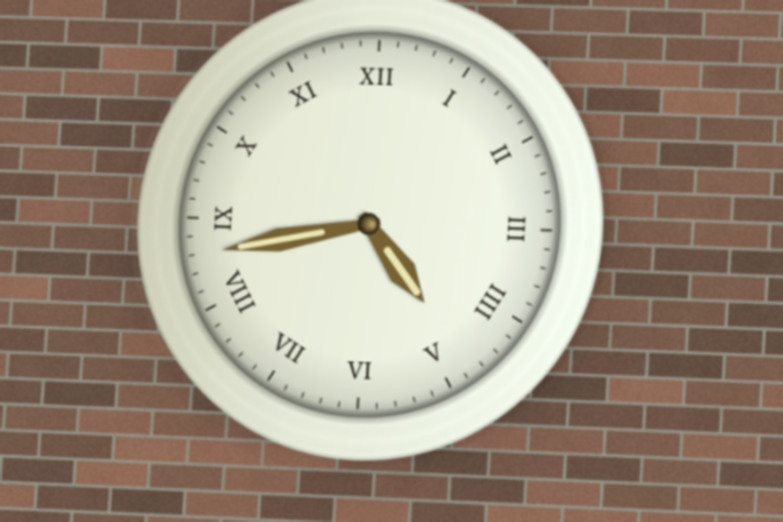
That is **4:43**
